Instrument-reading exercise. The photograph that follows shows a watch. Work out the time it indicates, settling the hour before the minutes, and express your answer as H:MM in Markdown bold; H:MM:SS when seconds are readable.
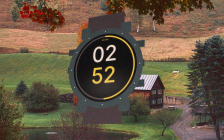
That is **2:52**
